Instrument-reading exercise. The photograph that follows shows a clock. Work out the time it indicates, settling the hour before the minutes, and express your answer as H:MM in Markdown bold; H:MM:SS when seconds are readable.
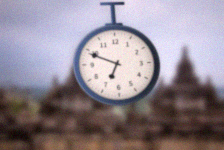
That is **6:49**
